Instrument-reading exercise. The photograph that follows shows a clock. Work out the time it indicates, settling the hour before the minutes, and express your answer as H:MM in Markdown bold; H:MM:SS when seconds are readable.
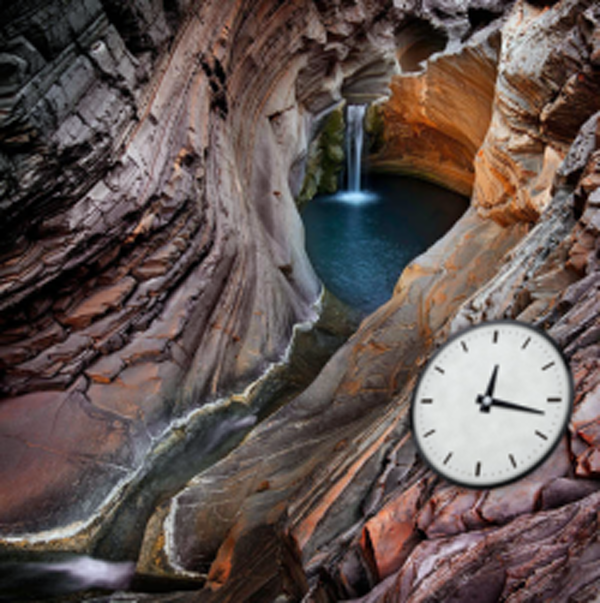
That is **12:17**
